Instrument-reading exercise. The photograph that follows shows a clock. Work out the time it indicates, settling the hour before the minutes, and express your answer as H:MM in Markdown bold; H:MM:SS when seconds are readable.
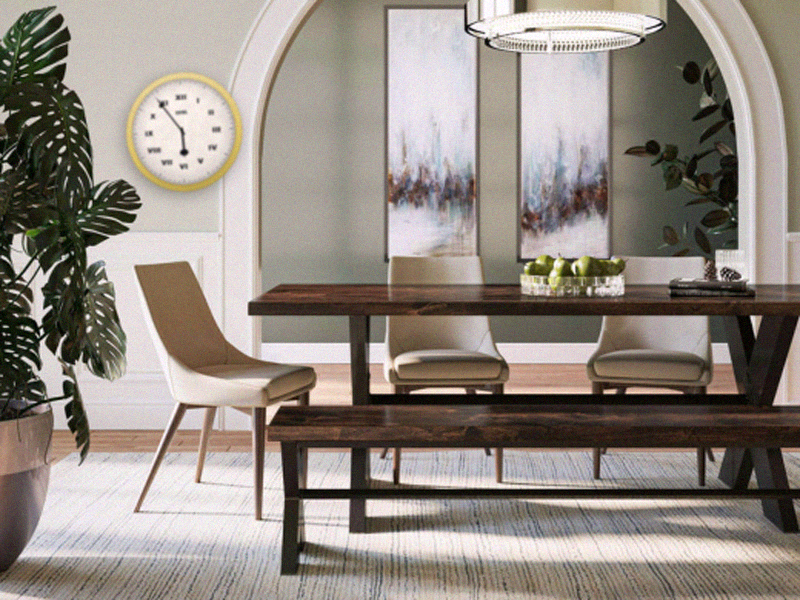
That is **5:54**
